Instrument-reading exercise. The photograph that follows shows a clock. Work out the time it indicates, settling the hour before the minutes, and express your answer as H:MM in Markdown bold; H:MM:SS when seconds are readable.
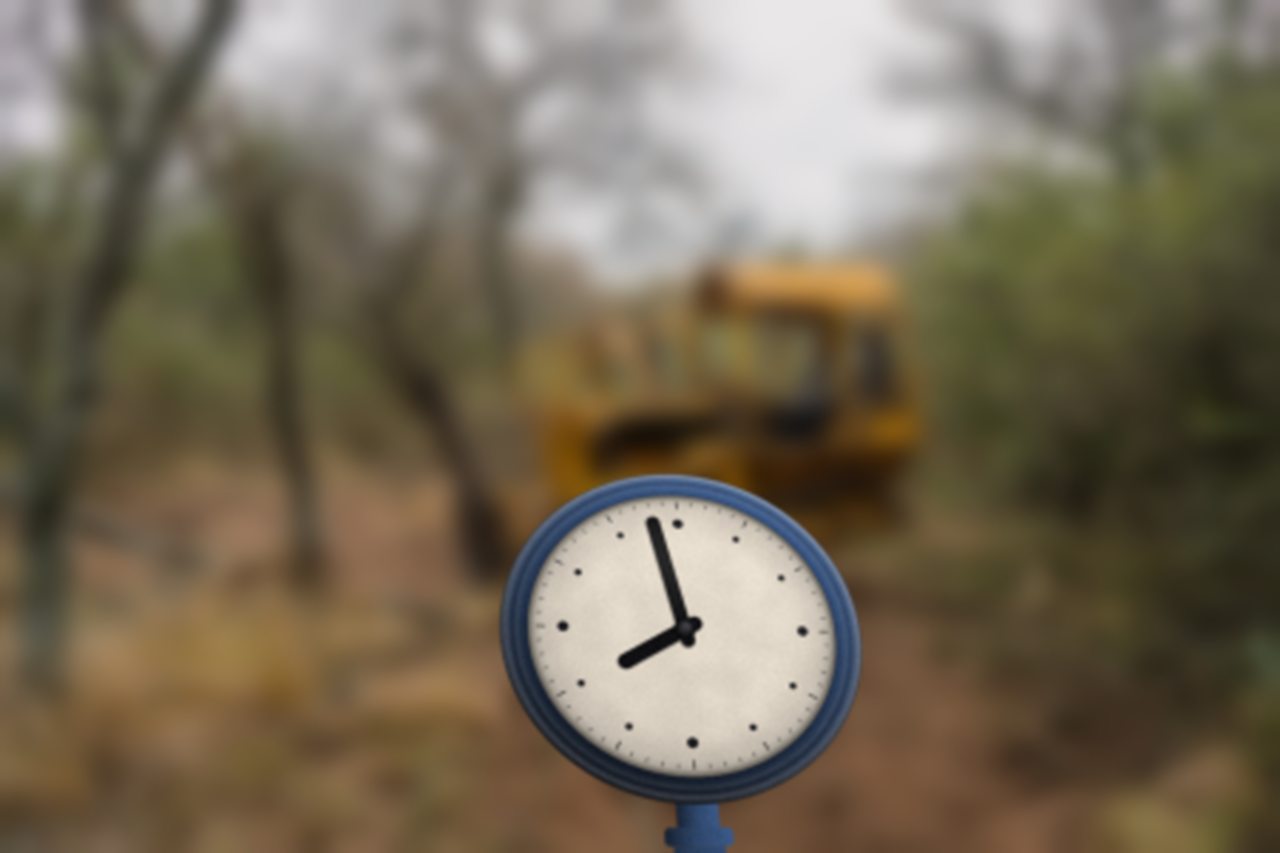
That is **7:58**
